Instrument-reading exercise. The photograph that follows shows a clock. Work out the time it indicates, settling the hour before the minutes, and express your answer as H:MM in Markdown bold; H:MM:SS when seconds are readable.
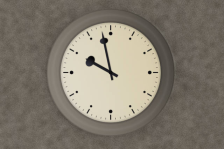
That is **9:58**
